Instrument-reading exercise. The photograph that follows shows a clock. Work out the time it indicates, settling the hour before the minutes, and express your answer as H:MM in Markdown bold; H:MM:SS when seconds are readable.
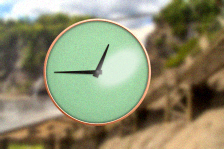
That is **12:45**
